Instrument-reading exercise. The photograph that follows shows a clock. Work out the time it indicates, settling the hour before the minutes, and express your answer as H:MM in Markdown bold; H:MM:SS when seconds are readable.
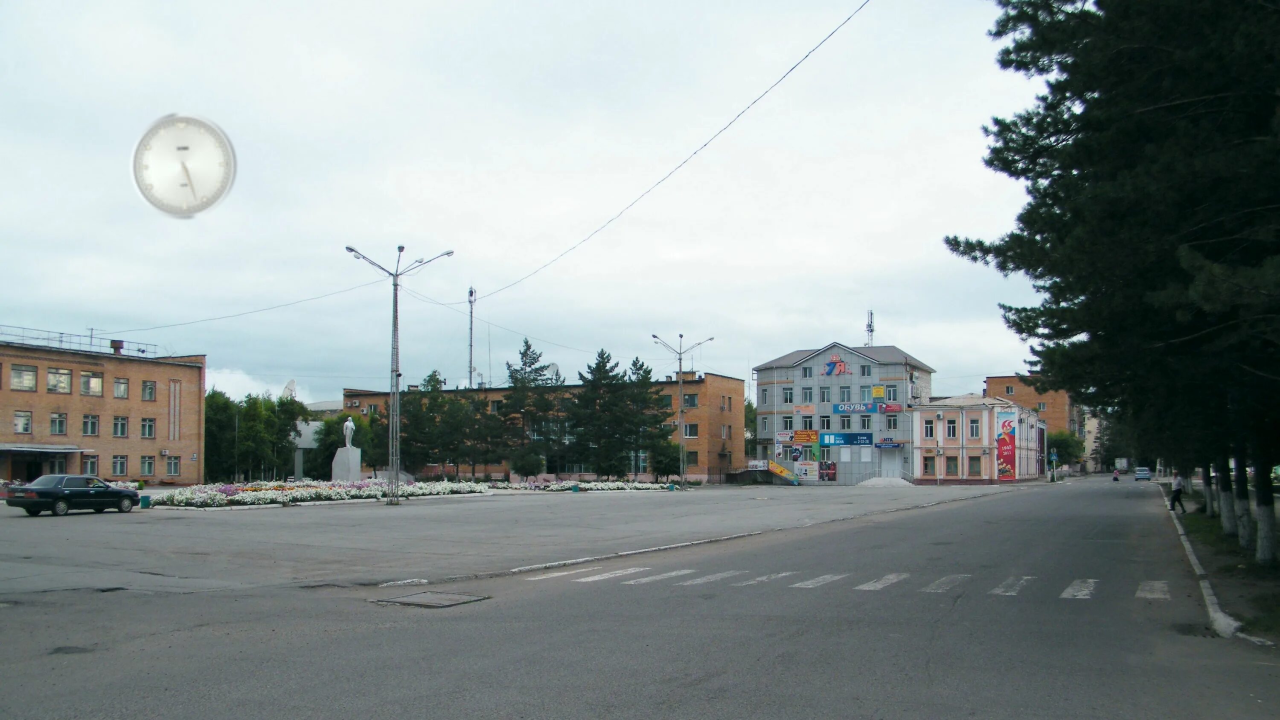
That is **5:27**
